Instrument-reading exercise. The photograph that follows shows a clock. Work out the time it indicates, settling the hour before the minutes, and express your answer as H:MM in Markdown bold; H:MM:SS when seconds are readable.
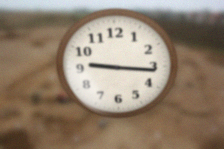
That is **9:16**
